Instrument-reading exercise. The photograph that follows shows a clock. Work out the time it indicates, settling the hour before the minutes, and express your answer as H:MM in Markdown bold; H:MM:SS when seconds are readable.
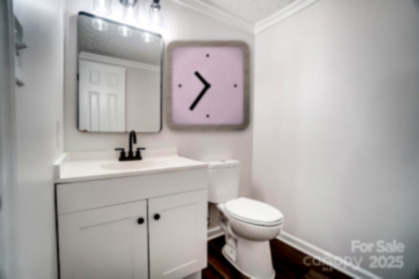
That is **10:36**
